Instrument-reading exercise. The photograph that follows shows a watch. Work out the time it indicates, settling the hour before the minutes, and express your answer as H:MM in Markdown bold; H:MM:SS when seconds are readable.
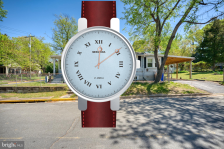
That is **12:09**
